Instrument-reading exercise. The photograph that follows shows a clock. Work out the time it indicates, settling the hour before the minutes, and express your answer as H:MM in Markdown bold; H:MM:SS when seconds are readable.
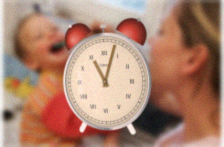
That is **11:03**
